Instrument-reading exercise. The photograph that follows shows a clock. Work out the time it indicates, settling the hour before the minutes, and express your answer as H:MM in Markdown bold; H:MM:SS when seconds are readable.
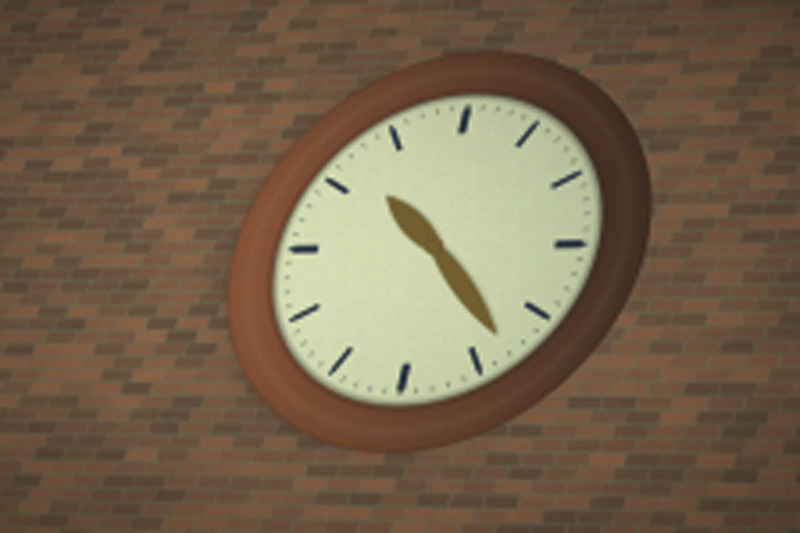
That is **10:23**
